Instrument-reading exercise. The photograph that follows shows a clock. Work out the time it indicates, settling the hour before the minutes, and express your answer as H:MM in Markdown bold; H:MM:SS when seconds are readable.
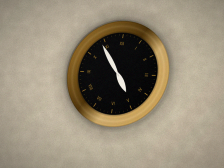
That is **4:54**
